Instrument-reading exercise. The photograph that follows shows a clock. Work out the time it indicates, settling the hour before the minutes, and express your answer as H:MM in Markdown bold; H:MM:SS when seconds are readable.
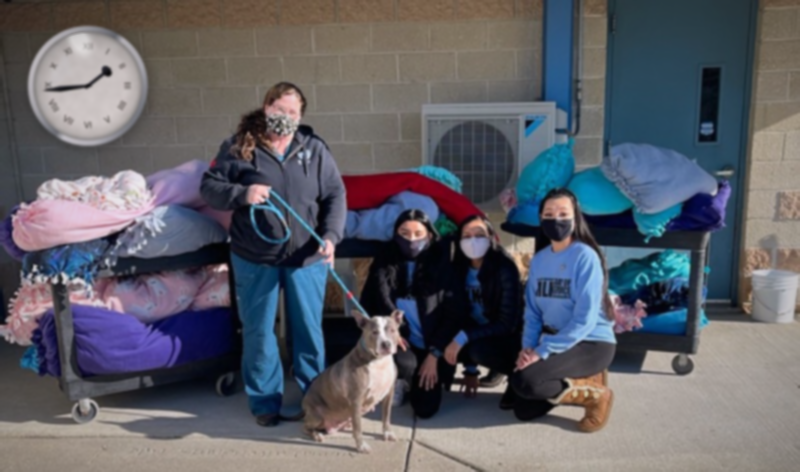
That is **1:44**
